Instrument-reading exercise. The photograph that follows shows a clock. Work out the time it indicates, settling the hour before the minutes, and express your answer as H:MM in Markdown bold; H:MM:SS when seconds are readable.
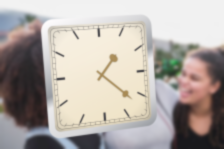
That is **1:22**
